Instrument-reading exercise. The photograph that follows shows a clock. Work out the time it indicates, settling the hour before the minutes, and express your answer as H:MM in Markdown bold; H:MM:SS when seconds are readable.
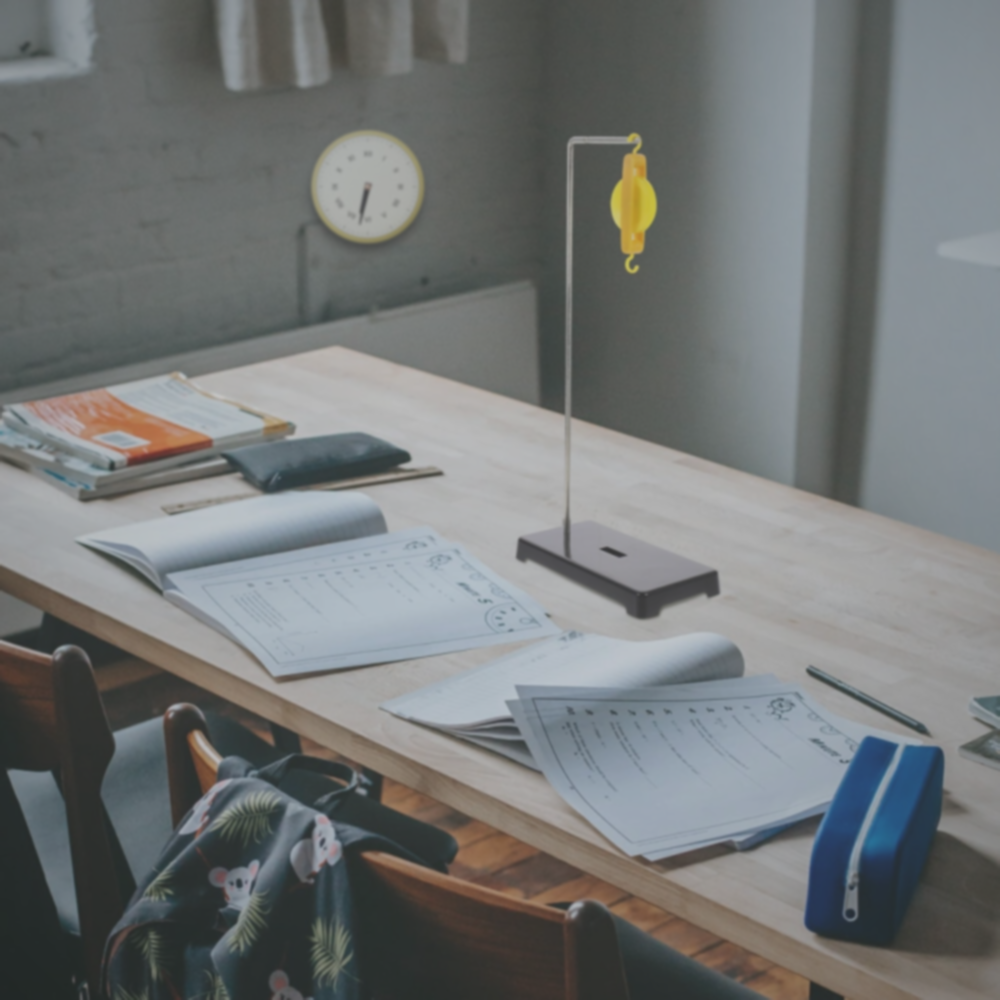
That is **6:32**
